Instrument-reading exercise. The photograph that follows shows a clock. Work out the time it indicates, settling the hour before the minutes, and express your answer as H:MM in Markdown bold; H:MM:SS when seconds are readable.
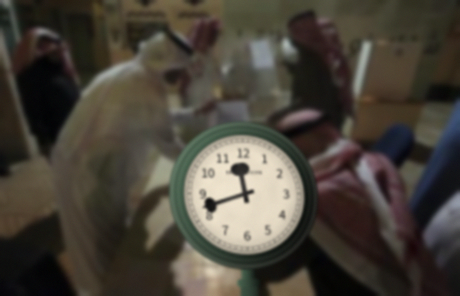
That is **11:42**
